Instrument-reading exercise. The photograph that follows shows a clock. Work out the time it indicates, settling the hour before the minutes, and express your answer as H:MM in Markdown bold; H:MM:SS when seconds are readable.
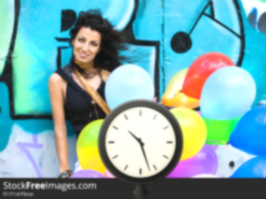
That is **10:27**
